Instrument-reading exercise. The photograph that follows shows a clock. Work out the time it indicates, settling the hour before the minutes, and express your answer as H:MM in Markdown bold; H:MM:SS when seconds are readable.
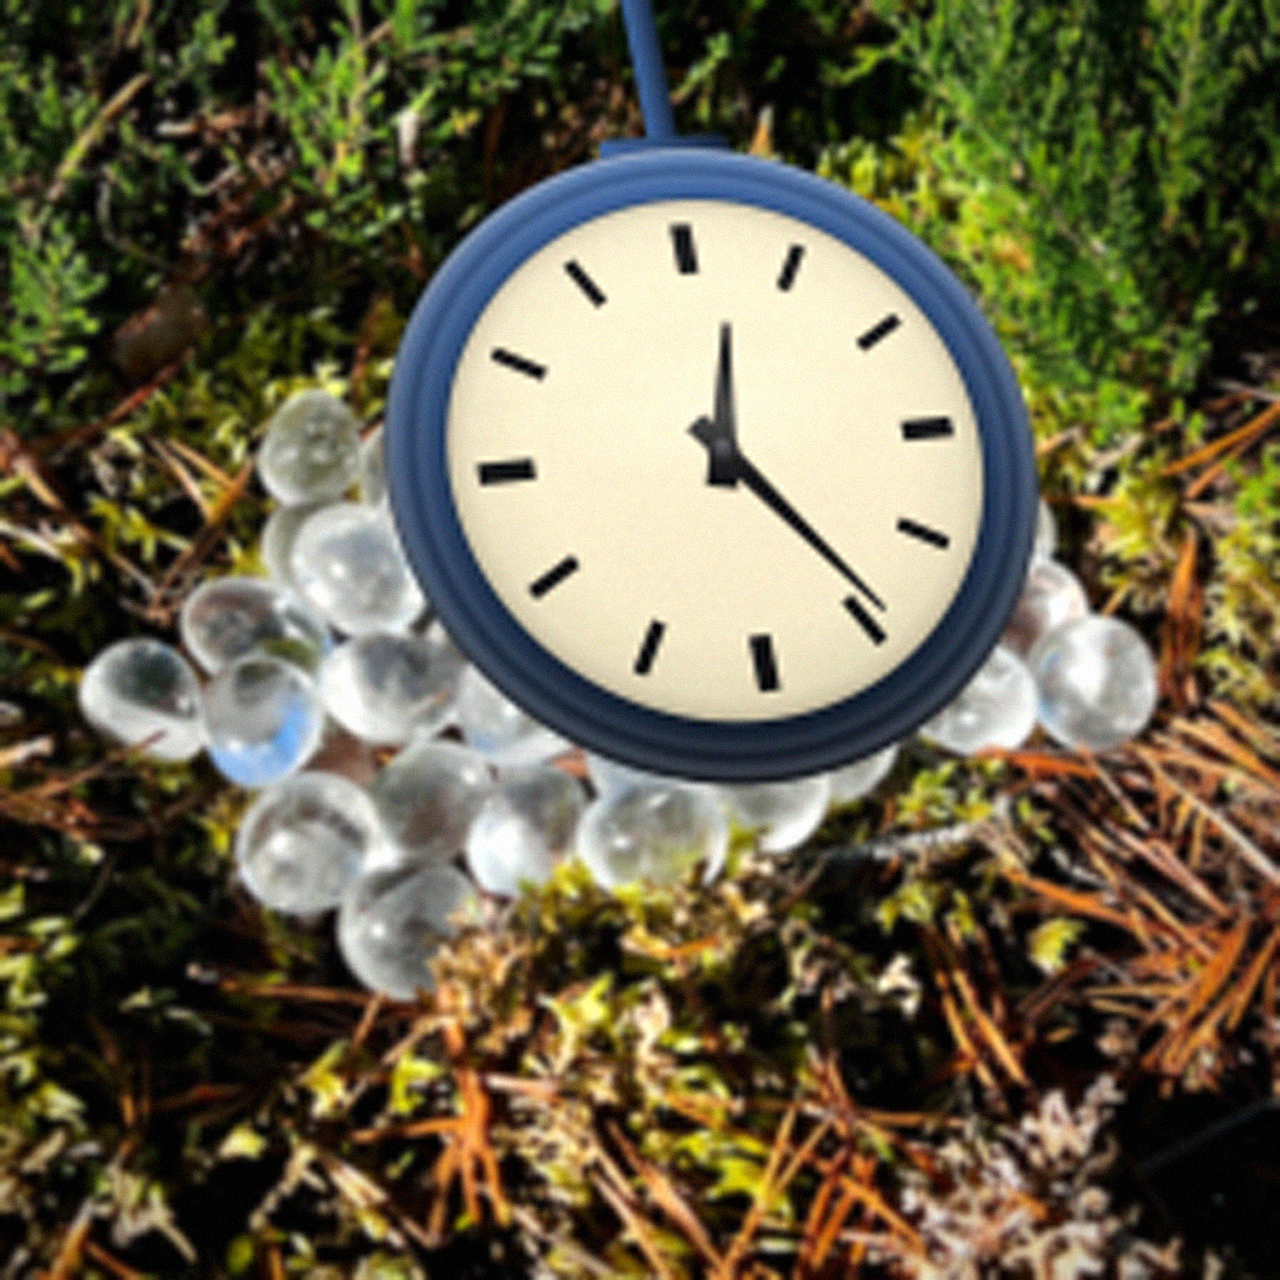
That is **12:24**
